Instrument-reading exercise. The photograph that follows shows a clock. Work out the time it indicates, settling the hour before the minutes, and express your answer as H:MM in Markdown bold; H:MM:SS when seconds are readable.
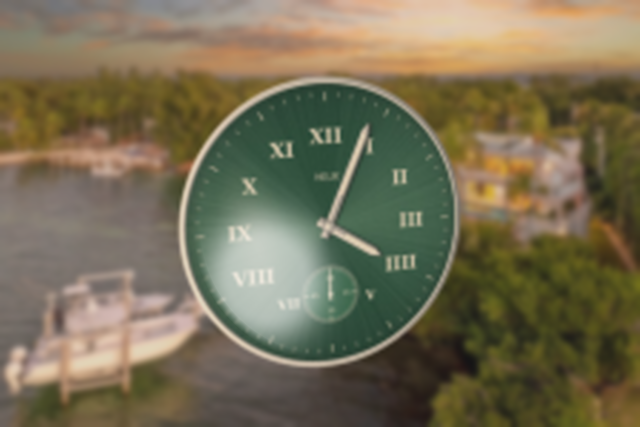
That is **4:04**
